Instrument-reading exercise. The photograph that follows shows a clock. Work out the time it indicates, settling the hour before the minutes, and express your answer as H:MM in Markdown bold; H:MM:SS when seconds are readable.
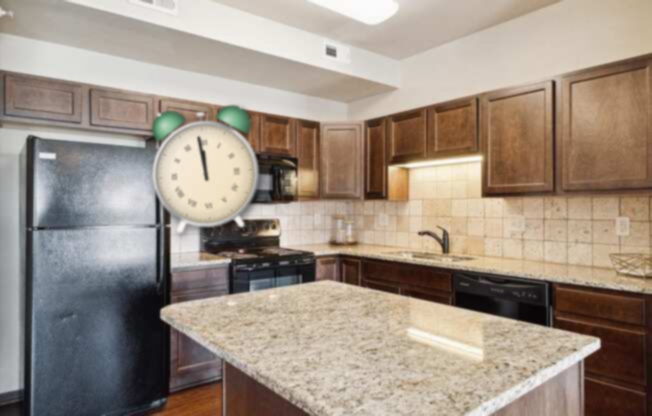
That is **11:59**
